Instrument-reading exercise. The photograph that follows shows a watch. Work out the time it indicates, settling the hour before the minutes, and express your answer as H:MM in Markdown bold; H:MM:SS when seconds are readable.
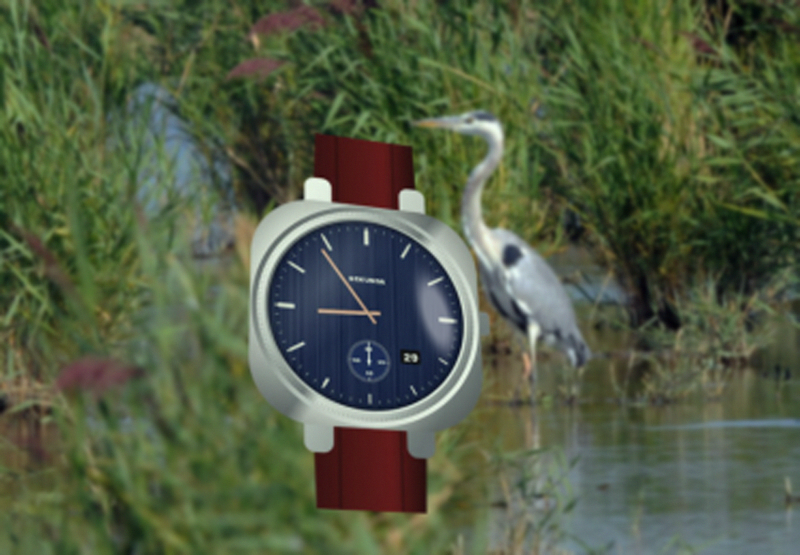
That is **8:54**
